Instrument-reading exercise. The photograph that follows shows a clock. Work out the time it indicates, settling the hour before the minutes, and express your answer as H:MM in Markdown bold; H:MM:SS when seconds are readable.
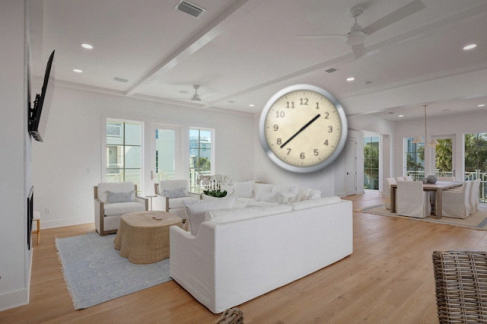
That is **1:38**
